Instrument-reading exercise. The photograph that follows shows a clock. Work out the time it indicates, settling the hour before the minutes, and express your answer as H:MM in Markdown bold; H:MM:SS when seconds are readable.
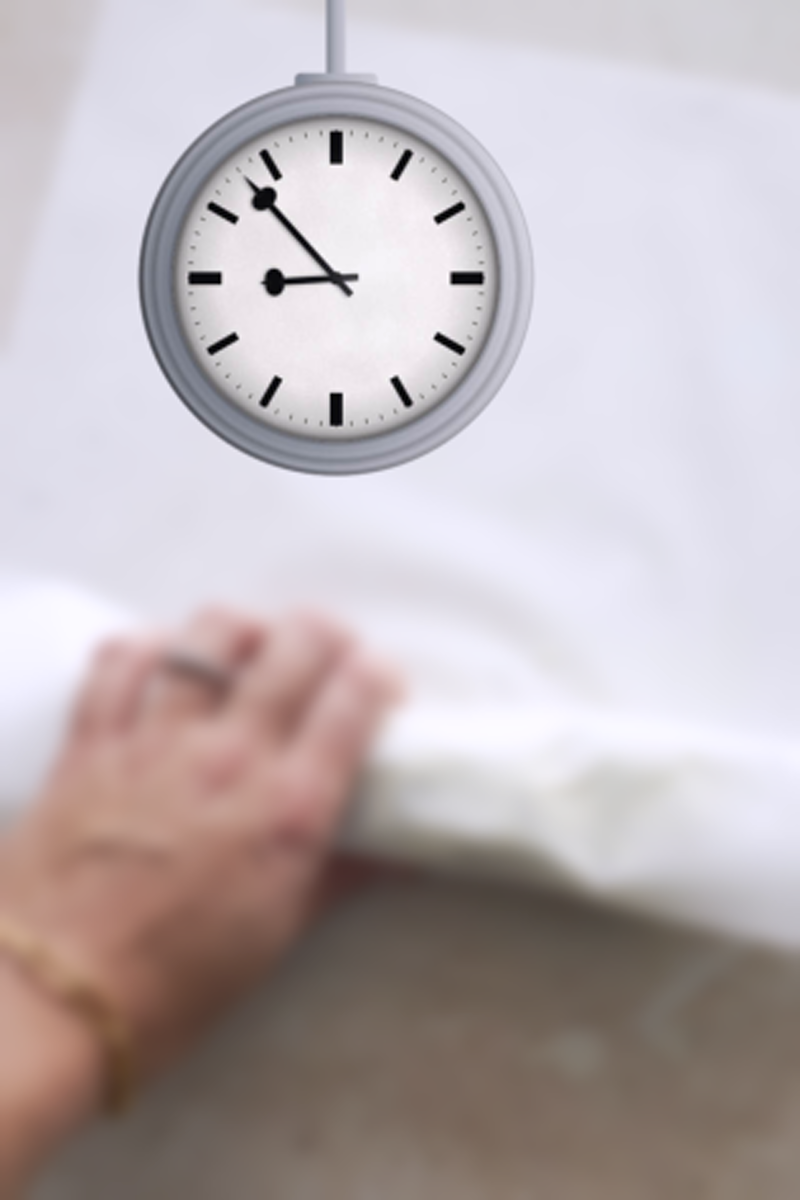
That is **8:53**
